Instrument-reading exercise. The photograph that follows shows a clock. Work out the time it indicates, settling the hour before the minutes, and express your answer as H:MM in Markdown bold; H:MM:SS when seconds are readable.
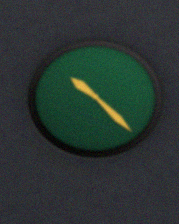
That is **10:23**
